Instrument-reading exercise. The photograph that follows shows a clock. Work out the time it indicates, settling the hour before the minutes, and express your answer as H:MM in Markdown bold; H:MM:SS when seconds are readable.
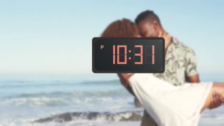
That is **10:31**
